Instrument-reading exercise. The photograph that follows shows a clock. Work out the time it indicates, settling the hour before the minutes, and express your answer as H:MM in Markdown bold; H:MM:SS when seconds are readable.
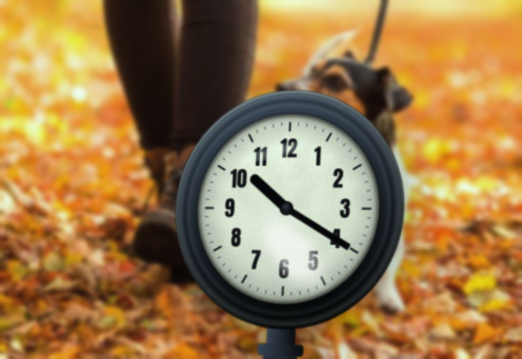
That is **10:20**
